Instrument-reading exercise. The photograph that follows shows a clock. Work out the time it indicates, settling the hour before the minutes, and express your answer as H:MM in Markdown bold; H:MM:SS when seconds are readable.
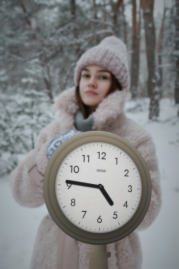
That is **4:46**
